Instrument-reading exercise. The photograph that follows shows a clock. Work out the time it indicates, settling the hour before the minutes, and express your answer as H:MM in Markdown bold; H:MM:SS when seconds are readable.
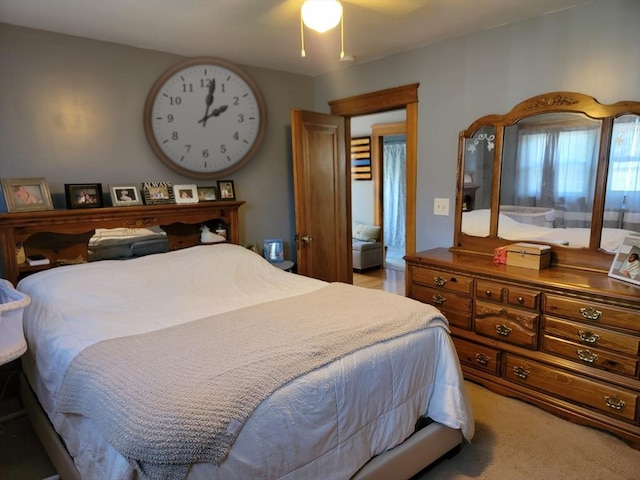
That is **2:02**
